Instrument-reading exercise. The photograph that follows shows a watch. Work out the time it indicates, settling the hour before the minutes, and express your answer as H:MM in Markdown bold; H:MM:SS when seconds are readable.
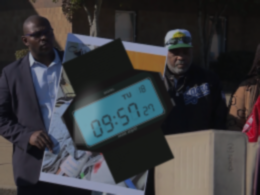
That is **9:57**
